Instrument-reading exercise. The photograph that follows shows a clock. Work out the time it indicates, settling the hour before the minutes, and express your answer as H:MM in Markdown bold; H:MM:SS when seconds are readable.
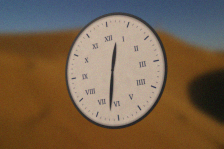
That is **12:32**
